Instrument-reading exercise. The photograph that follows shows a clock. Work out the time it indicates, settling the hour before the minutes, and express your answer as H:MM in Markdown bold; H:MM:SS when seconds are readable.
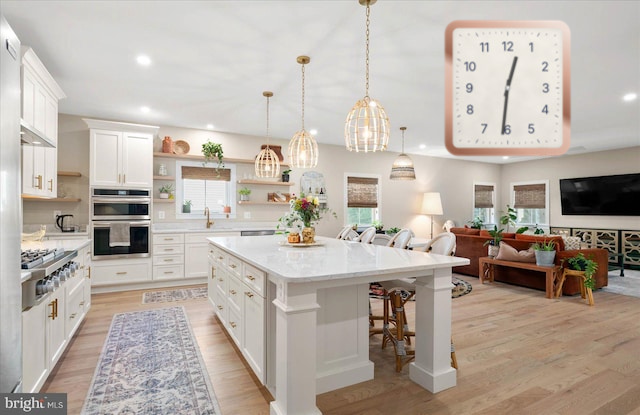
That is **12:31**
